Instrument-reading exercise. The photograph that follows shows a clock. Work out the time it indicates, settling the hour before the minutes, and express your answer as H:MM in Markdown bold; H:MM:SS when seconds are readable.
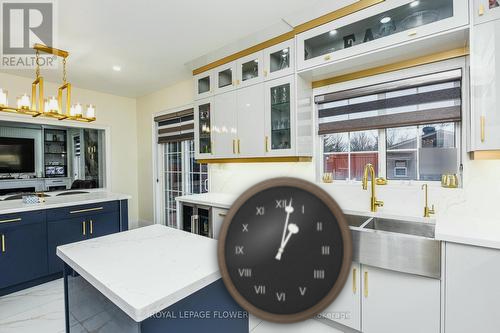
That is **1:02**
